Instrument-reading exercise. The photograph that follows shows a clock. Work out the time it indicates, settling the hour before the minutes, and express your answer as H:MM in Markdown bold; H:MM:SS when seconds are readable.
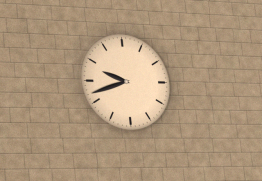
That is **9:42**
